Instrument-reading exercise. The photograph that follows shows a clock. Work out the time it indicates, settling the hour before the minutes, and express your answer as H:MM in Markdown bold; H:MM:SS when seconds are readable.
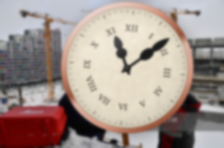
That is **11:08**
